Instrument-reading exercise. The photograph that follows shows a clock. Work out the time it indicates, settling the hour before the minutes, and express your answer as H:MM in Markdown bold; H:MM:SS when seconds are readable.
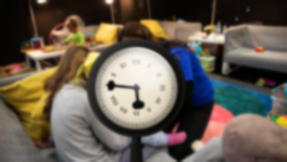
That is **5:46**
